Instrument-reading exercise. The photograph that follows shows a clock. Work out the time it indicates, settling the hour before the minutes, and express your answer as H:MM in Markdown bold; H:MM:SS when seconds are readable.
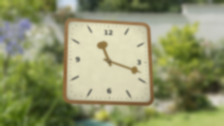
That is **11:18**
